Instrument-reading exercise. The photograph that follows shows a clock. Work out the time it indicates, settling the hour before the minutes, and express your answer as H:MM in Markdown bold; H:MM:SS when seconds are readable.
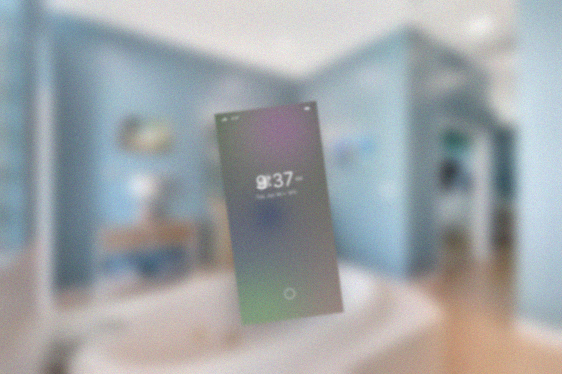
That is **9:37**
